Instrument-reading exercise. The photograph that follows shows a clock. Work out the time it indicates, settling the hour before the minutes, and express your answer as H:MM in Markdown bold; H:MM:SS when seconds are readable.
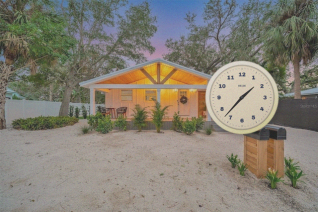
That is **1:37**
